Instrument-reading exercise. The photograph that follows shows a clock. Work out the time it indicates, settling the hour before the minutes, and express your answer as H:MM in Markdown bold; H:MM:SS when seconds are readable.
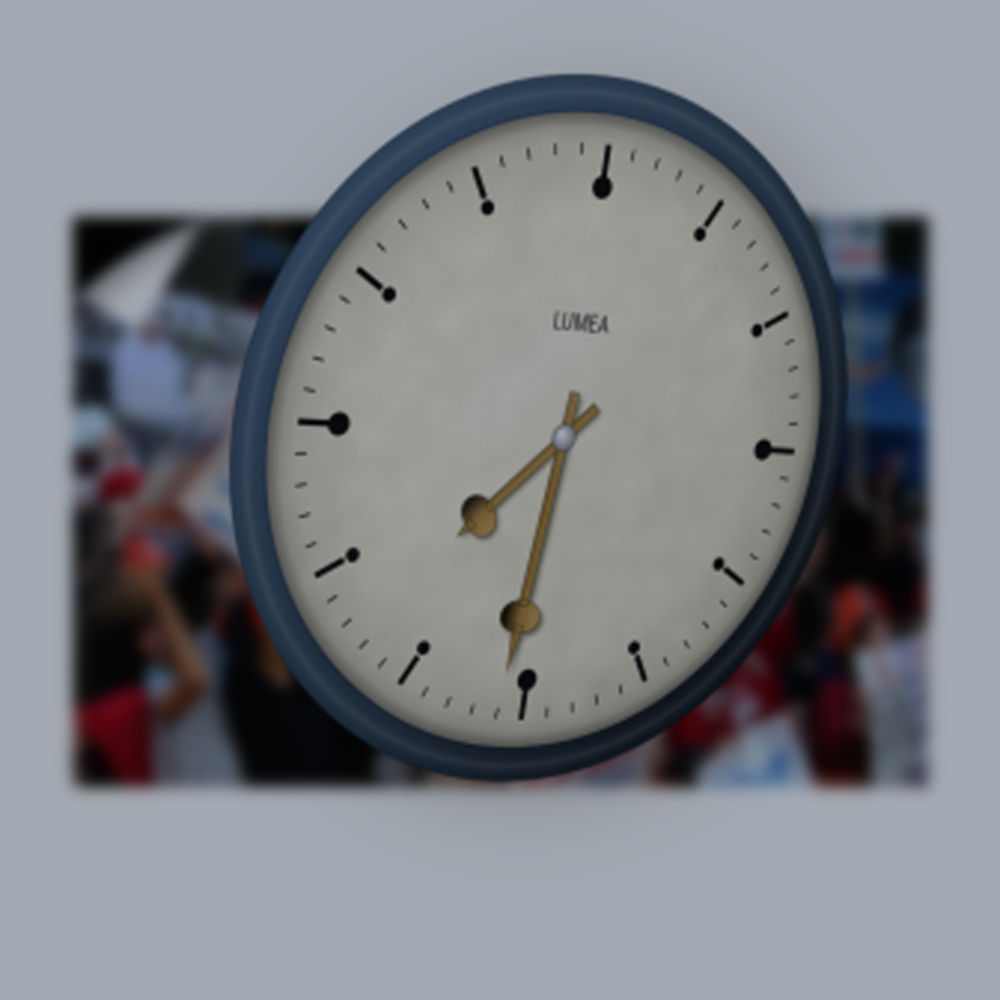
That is **7:31**
